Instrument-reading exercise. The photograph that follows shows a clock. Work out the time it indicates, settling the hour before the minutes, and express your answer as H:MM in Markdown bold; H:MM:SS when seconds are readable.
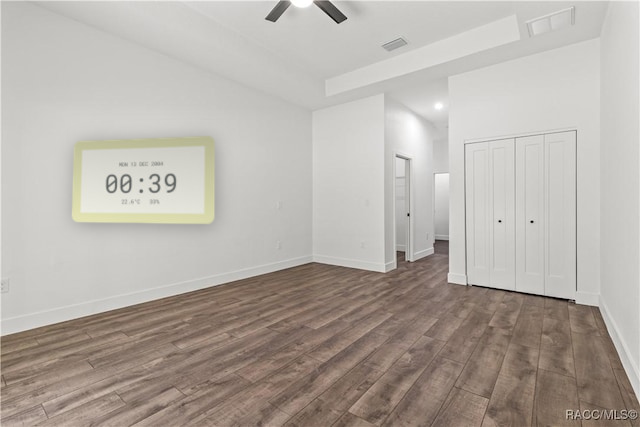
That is **0:39**
